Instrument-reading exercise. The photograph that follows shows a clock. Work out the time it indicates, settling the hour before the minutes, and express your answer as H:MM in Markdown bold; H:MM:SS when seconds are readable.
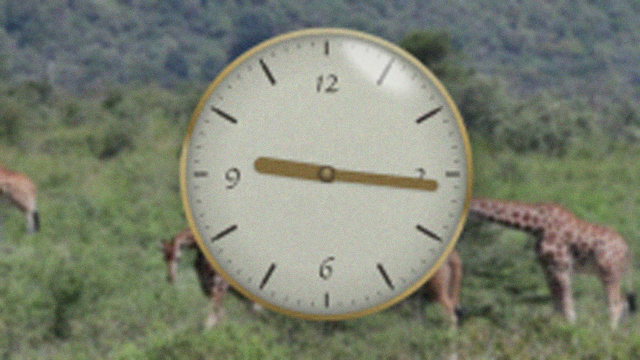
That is **9:16**
